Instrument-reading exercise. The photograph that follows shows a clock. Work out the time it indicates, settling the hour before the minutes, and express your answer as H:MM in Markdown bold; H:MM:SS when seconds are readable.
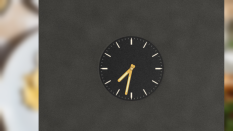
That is **7:32**
